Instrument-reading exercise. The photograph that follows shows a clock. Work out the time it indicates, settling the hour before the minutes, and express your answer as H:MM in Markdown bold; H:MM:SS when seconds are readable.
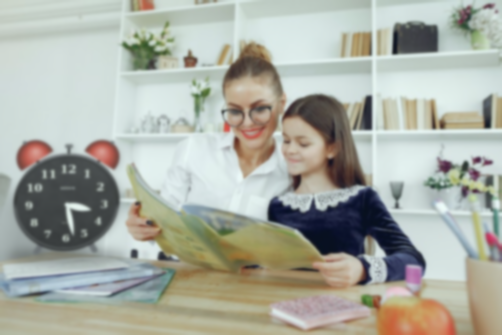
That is **3:28**
